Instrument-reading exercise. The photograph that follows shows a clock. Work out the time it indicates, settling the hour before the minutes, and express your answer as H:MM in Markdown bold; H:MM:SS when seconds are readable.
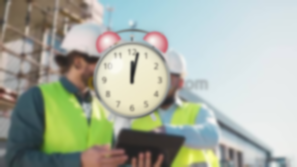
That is **12:02**
